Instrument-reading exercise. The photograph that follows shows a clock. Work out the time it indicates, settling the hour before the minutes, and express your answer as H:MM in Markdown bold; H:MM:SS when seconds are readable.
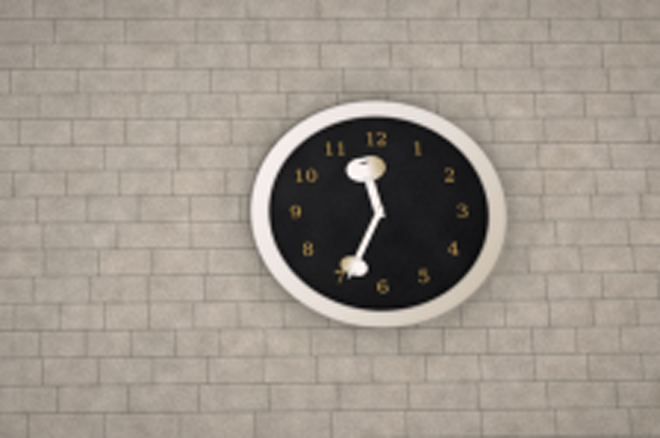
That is **11:34**
